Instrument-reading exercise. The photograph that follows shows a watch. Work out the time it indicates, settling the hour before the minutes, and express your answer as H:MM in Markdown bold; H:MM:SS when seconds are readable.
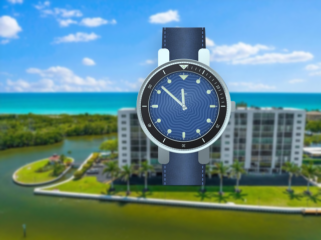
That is **11:52**
